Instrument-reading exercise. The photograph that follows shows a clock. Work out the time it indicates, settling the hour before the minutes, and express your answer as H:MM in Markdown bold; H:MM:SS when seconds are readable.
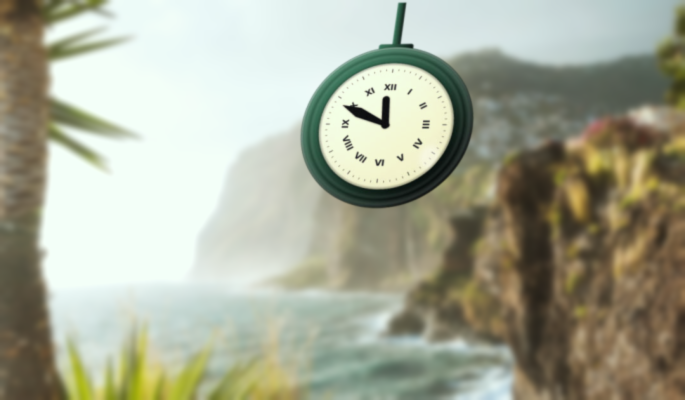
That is **11:49**
